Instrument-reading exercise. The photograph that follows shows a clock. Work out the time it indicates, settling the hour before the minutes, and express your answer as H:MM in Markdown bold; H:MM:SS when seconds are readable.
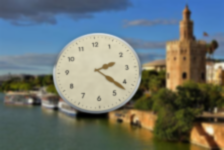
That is **2:22**
